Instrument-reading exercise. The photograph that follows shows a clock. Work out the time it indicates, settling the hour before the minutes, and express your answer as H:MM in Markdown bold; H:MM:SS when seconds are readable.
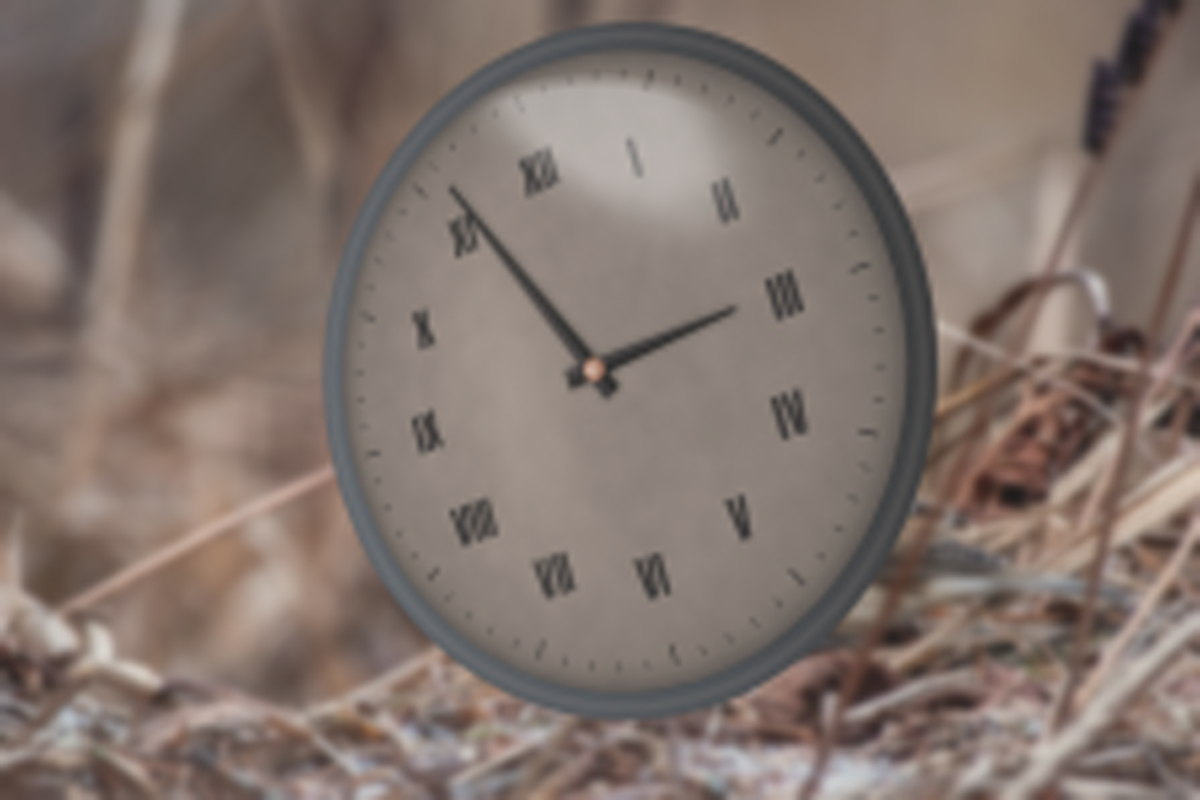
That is **2:56**
